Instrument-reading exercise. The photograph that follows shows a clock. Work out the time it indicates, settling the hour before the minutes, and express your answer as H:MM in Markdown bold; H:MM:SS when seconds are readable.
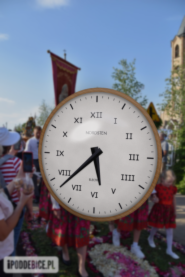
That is **5:38**
